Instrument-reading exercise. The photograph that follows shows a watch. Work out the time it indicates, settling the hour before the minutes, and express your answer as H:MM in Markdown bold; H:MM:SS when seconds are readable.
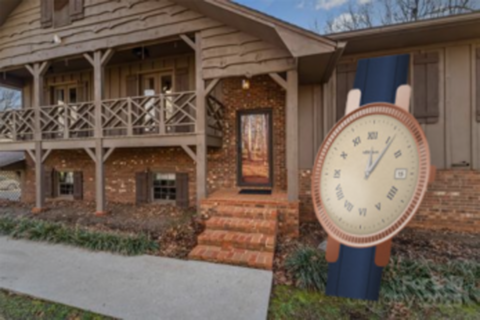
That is **12:06**
